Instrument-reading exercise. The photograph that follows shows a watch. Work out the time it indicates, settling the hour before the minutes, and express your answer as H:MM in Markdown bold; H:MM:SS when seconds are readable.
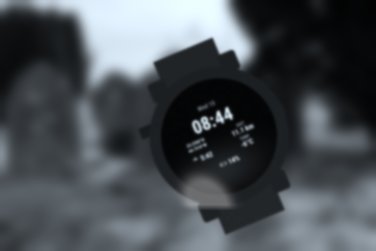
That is **8:44**
